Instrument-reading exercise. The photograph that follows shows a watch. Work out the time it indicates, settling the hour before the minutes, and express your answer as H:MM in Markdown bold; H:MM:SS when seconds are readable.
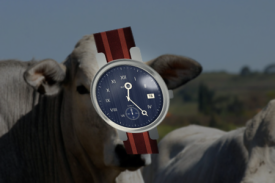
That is **12:24**
